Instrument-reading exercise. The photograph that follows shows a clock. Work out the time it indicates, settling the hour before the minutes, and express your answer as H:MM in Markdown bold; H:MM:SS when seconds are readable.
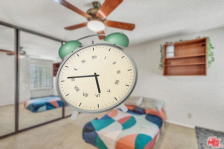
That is **5:46**
